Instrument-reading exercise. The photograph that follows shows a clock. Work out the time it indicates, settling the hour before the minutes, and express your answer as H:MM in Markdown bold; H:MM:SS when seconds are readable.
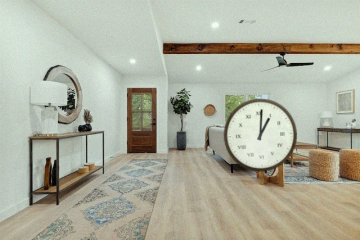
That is **1:01**
